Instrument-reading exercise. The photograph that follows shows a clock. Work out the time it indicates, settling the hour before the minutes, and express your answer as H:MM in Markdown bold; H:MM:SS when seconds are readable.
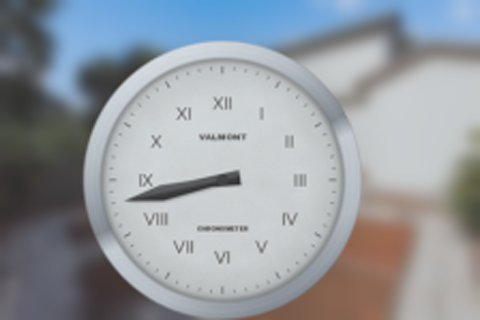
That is **8:43**
